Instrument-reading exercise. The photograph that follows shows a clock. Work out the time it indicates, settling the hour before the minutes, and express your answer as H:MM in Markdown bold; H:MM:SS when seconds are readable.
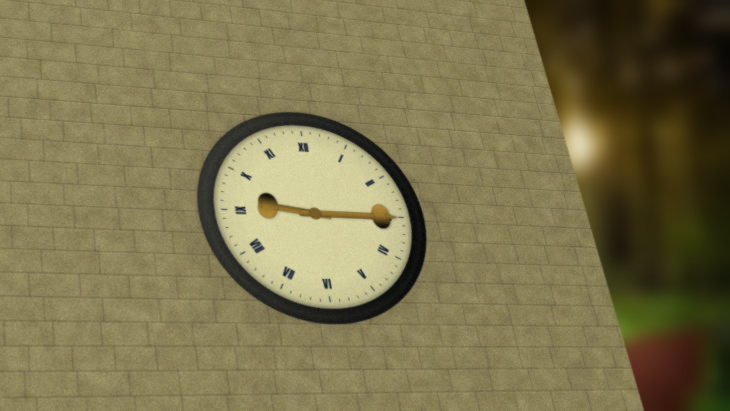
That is **9:15**
